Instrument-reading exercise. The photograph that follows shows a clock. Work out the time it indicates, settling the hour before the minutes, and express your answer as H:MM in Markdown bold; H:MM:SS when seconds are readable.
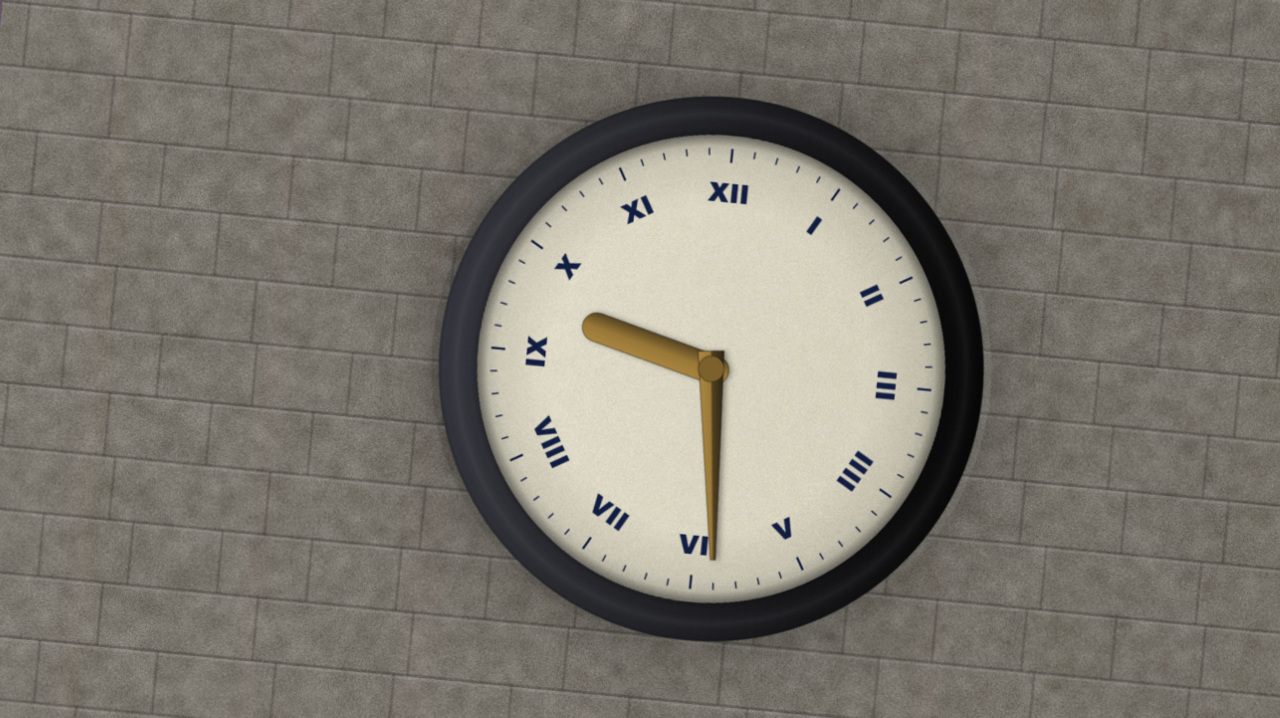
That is **9:29**
